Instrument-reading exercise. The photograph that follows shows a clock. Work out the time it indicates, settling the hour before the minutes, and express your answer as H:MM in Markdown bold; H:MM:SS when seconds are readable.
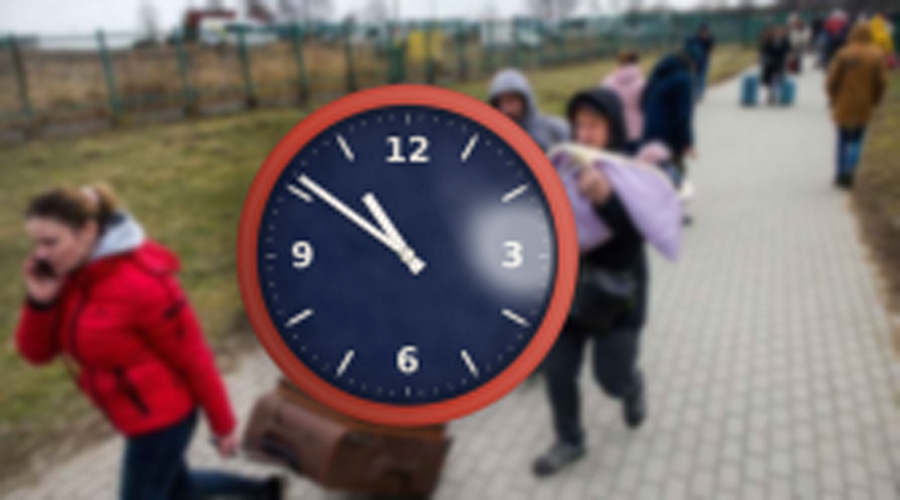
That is **10:51**
